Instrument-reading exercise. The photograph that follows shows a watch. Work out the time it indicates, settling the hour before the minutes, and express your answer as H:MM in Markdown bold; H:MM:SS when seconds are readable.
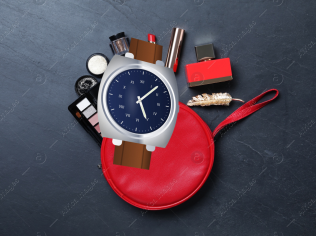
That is **5:07**
